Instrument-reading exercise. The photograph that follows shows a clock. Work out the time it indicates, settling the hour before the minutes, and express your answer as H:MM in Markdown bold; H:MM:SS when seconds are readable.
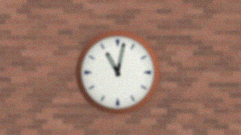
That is **11:02**
